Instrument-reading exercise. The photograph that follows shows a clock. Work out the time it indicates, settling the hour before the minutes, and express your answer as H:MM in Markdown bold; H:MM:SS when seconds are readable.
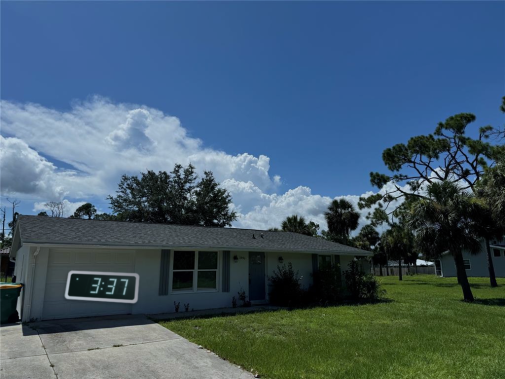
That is **3:37**
